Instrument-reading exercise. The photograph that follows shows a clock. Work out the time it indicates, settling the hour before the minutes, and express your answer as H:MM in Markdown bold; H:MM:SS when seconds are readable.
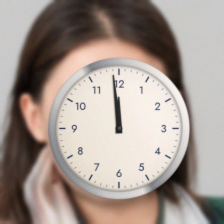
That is **11:59**
